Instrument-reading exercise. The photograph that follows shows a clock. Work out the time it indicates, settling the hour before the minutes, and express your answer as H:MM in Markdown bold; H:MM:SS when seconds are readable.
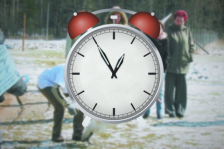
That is **12:55**
